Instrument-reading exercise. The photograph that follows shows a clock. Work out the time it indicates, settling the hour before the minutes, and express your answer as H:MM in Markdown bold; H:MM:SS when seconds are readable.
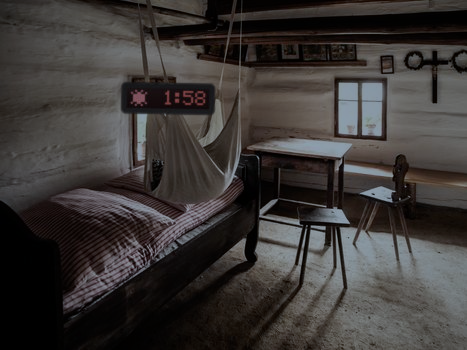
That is **1:58**
